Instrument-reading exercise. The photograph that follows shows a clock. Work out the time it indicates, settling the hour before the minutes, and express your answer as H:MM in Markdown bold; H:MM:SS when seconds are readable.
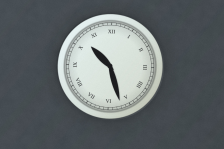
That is **10:27**
